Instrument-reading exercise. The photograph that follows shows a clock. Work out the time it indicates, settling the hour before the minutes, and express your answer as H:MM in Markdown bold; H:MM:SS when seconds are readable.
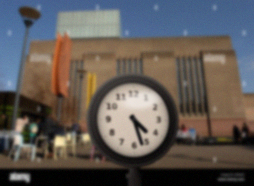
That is **4:27**
